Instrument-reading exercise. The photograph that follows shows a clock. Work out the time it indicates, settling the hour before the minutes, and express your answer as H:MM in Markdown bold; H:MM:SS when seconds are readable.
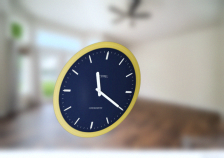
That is **11:20**
